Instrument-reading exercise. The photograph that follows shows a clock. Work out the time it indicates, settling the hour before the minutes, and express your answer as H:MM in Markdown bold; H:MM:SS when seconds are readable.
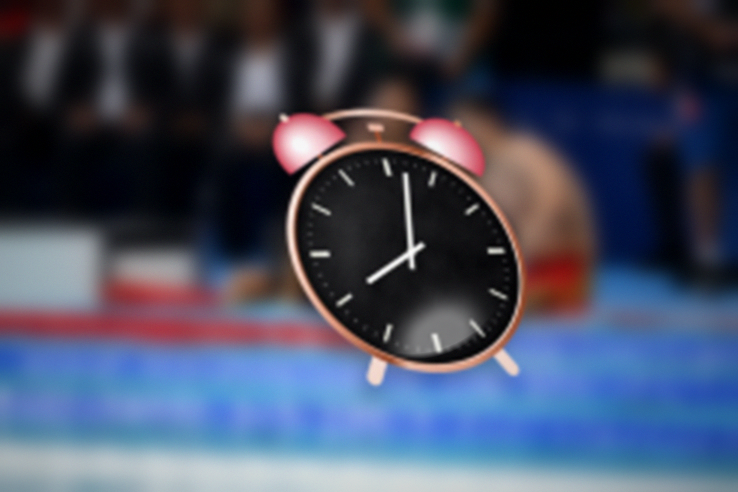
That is **8:02**
